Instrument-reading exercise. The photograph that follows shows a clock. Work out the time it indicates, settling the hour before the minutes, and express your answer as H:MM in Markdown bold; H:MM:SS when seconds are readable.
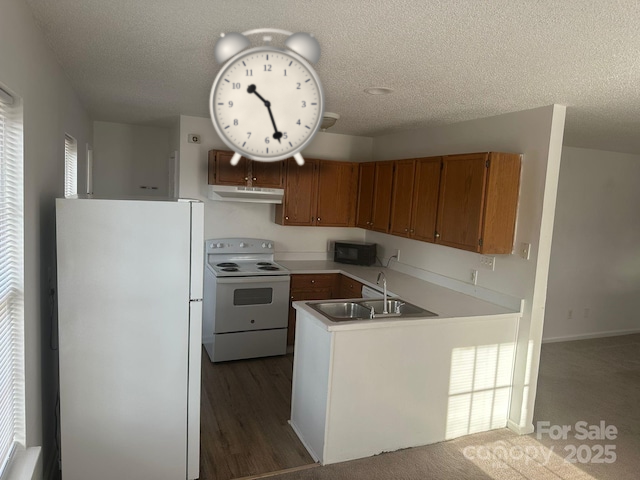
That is **10:27**
